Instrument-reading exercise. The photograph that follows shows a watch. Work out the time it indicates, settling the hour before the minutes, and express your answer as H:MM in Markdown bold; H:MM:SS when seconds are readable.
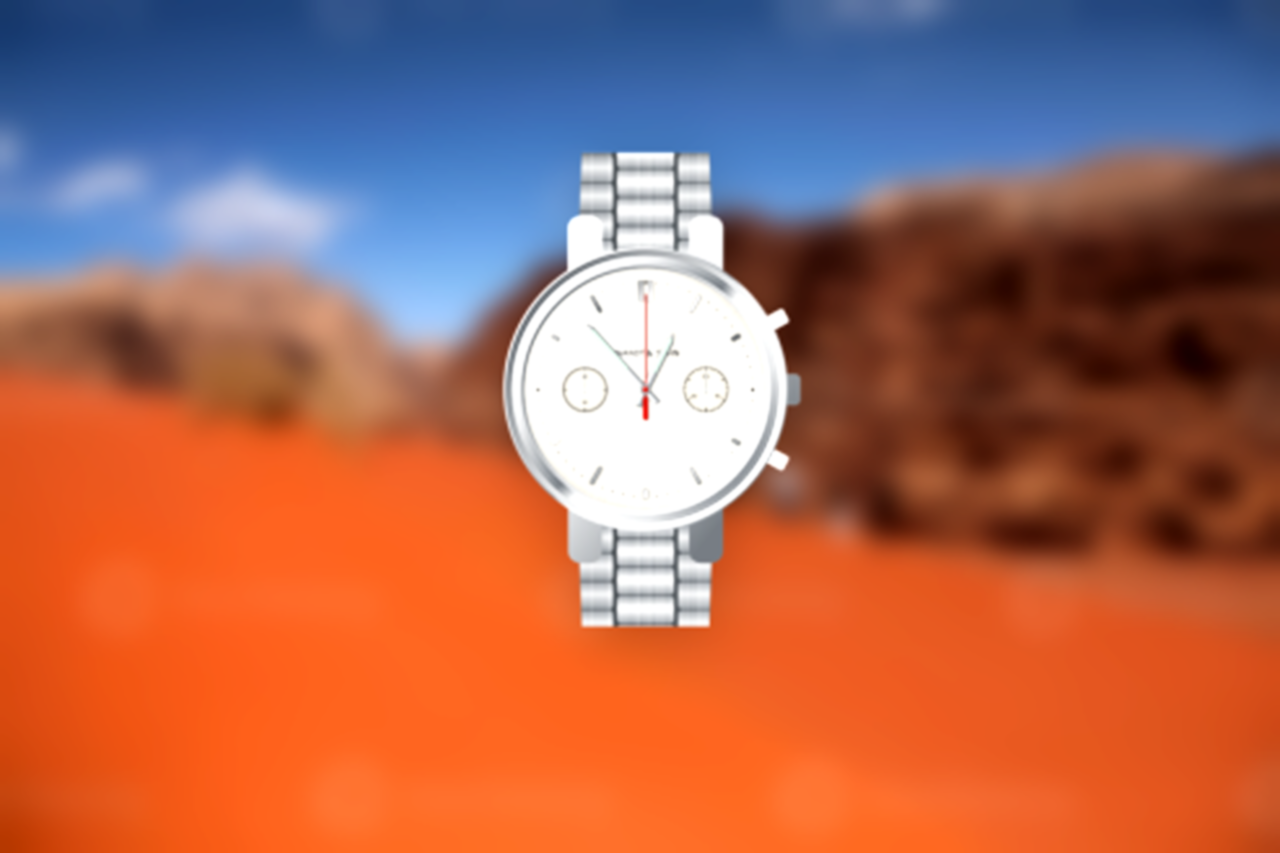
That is **12:53**
